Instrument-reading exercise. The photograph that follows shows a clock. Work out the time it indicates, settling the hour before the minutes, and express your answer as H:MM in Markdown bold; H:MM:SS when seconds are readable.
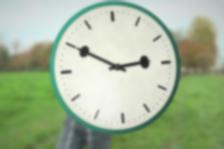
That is **2:50**
